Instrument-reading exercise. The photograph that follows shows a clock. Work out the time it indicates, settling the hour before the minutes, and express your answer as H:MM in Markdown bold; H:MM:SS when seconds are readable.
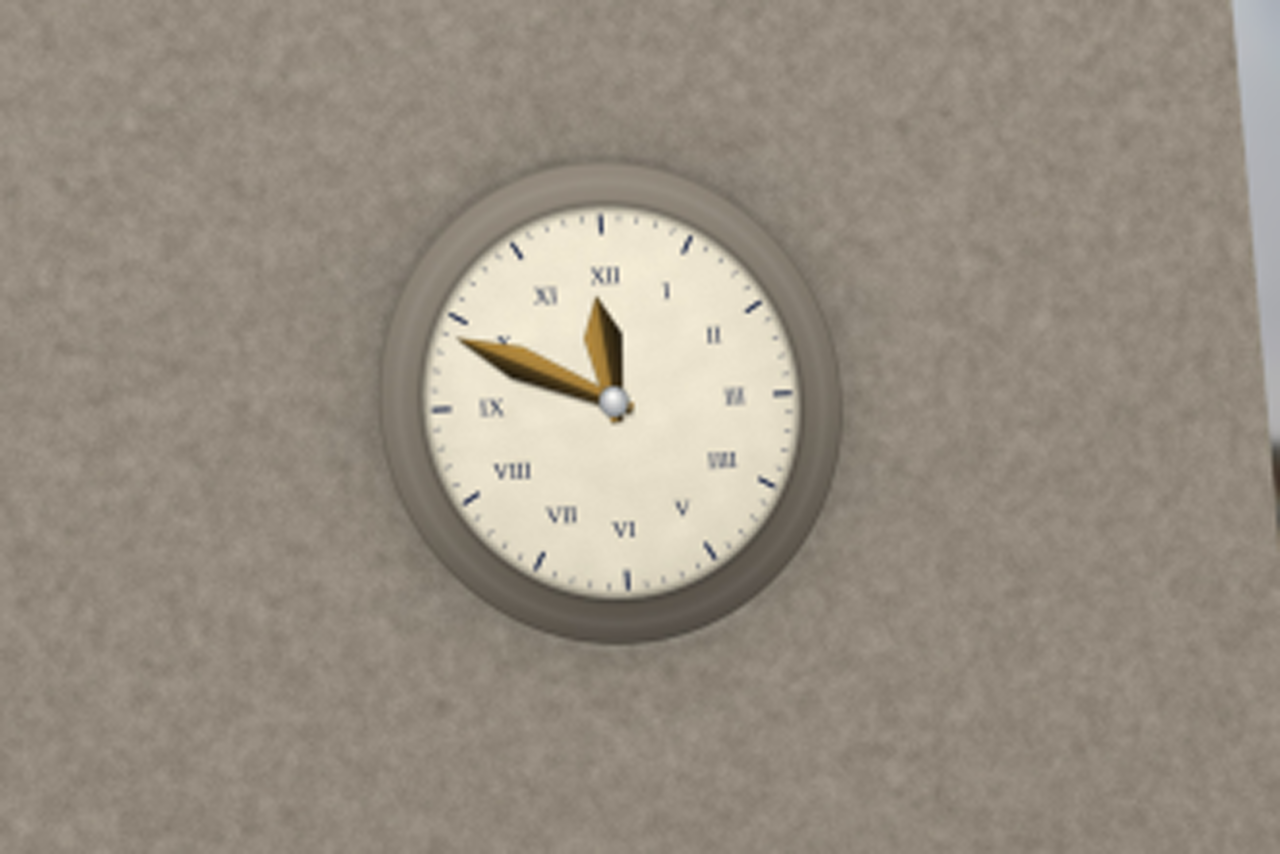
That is **11:49**
